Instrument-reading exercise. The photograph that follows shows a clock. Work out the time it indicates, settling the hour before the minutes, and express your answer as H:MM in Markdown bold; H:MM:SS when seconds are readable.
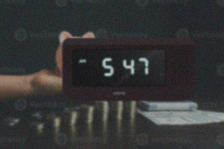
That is **5:47**
